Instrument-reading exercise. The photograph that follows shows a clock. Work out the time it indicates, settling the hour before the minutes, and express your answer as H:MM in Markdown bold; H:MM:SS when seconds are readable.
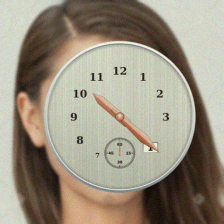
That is **10:22**
